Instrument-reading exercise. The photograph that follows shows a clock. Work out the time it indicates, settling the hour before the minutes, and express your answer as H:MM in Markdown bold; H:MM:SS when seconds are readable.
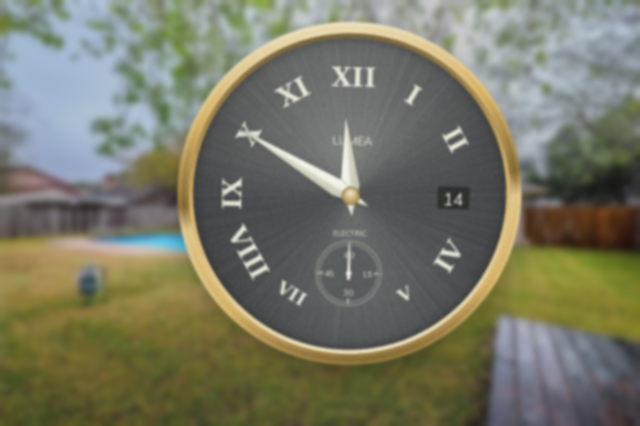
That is **11:50**
